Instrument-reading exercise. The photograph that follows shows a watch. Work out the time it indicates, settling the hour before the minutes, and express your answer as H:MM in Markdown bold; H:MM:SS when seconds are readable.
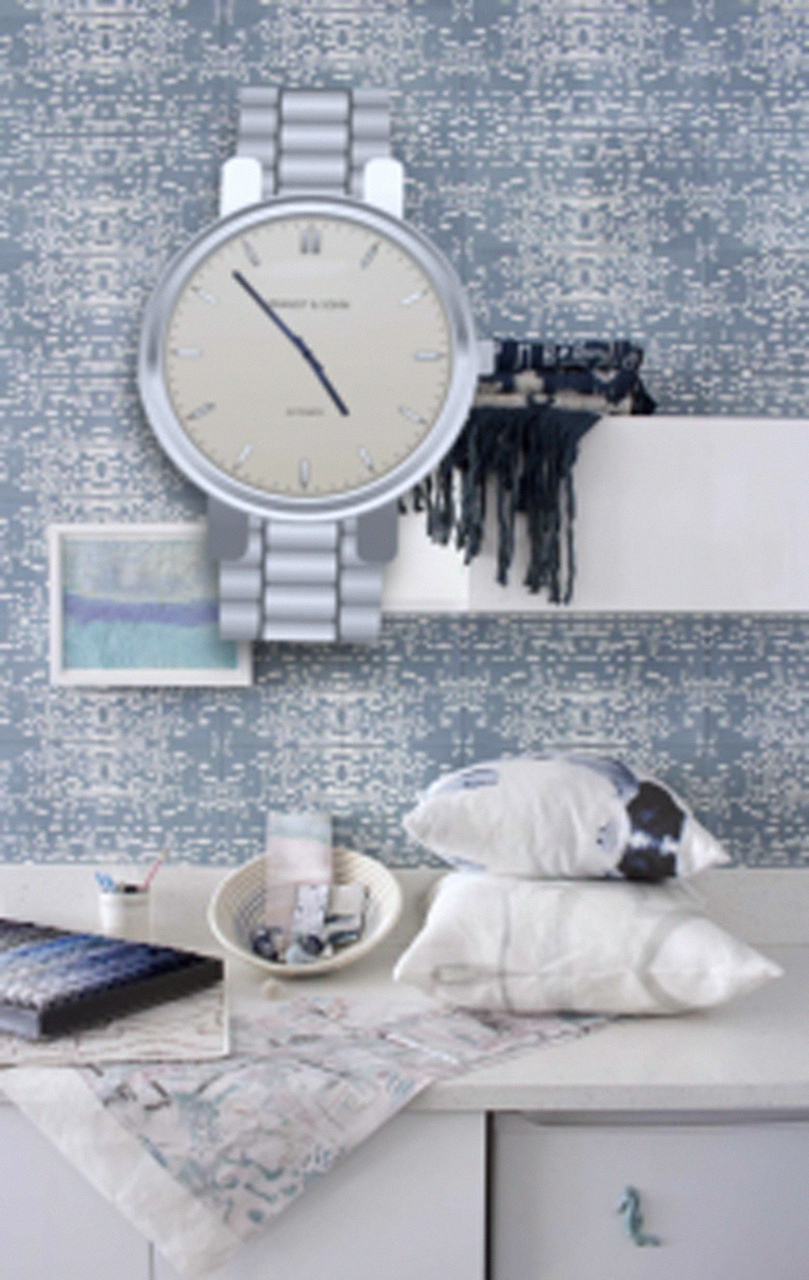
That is **4:53**
